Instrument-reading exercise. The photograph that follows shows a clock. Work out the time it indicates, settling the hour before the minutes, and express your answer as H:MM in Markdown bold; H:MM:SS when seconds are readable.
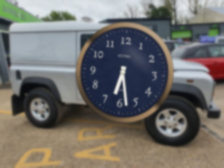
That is **6:28**
